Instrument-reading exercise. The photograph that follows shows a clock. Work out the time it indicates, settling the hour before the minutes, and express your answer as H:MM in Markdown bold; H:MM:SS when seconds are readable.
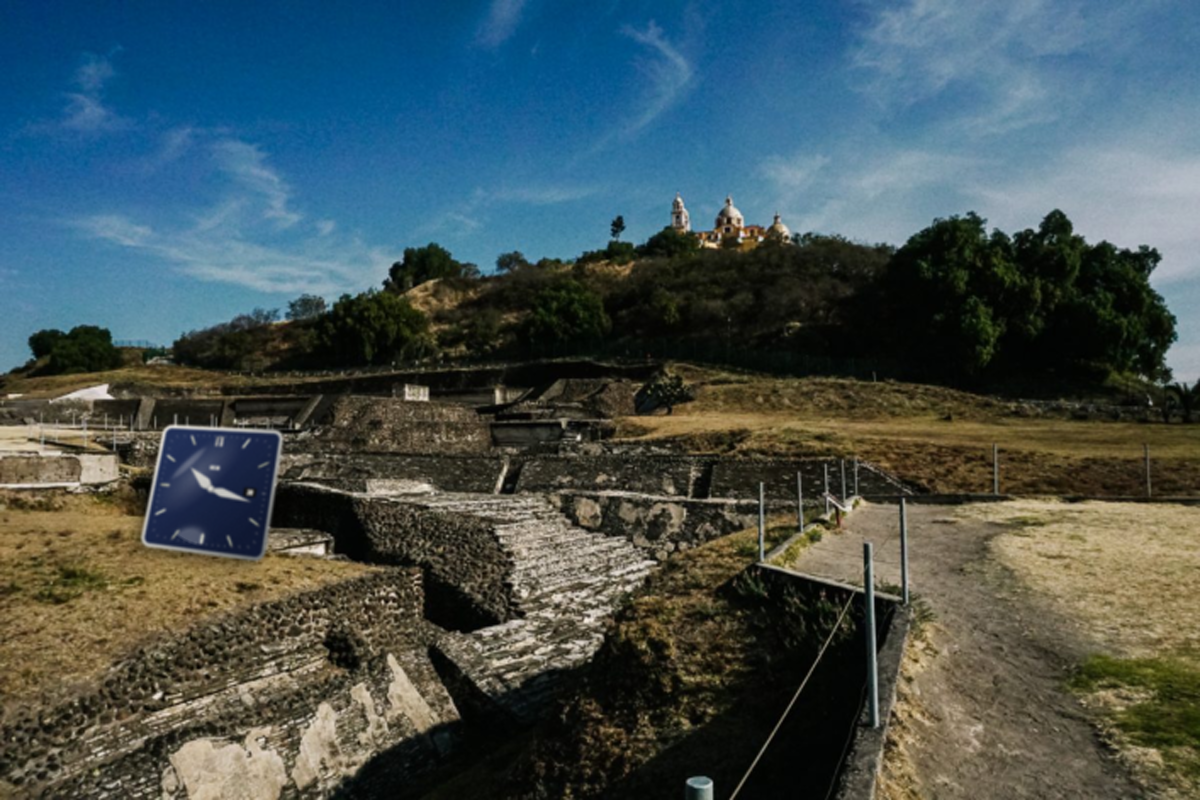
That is **10:17**
